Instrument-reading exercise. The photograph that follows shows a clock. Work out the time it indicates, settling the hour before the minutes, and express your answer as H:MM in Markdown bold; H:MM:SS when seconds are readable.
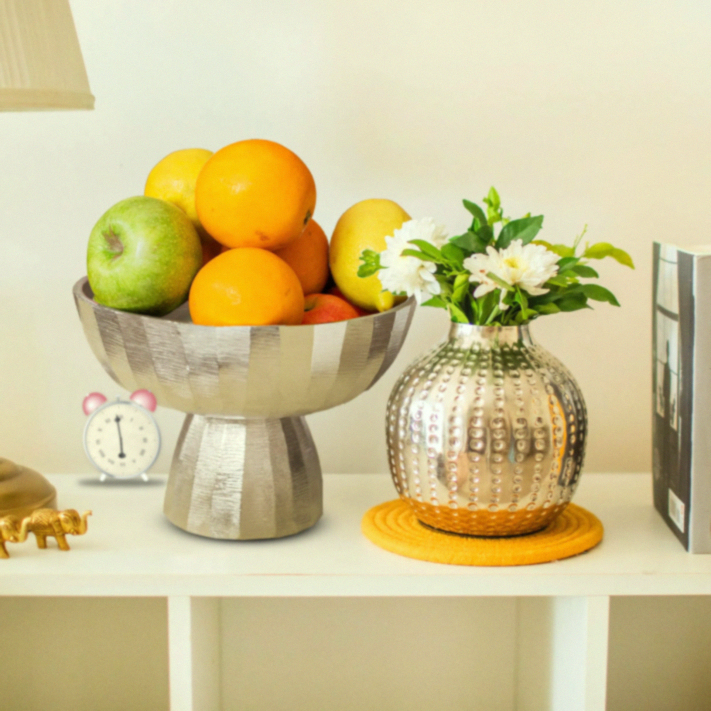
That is **5:59**
